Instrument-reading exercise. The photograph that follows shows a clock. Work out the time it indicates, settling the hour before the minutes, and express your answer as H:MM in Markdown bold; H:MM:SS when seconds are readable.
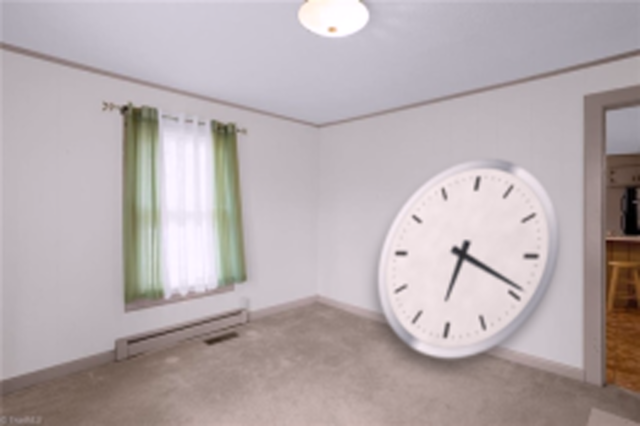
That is **6:19**
